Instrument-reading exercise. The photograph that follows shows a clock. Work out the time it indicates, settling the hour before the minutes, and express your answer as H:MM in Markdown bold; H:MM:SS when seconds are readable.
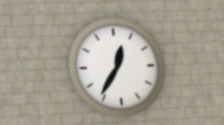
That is **12:36**
